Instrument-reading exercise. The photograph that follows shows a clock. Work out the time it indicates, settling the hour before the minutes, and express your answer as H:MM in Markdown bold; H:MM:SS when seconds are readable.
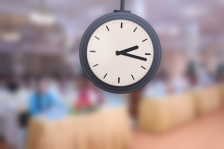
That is **2:17**
